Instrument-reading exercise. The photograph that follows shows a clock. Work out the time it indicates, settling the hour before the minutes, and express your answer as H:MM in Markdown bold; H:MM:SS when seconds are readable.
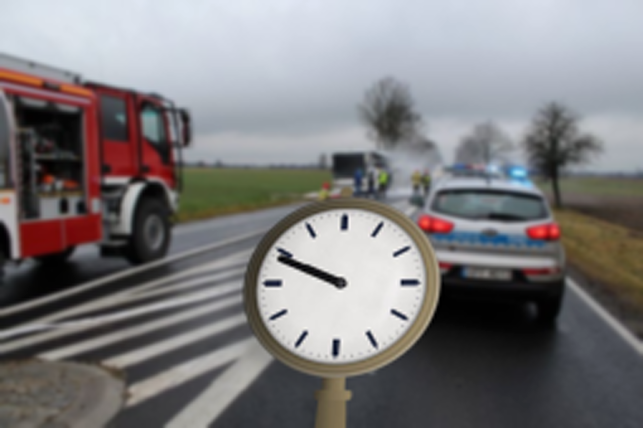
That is **9:49**
